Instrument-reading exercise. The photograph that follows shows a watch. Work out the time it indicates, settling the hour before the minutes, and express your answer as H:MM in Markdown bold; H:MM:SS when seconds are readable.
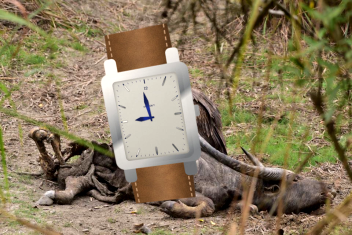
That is **8:59**
